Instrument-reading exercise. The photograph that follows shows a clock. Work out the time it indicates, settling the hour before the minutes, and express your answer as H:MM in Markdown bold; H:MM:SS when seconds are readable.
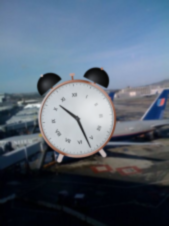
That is **10:27**
